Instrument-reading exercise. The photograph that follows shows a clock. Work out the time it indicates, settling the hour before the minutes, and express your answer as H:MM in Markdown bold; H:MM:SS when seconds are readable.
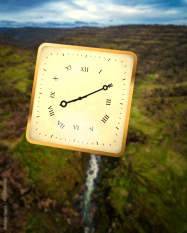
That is **8:10**
